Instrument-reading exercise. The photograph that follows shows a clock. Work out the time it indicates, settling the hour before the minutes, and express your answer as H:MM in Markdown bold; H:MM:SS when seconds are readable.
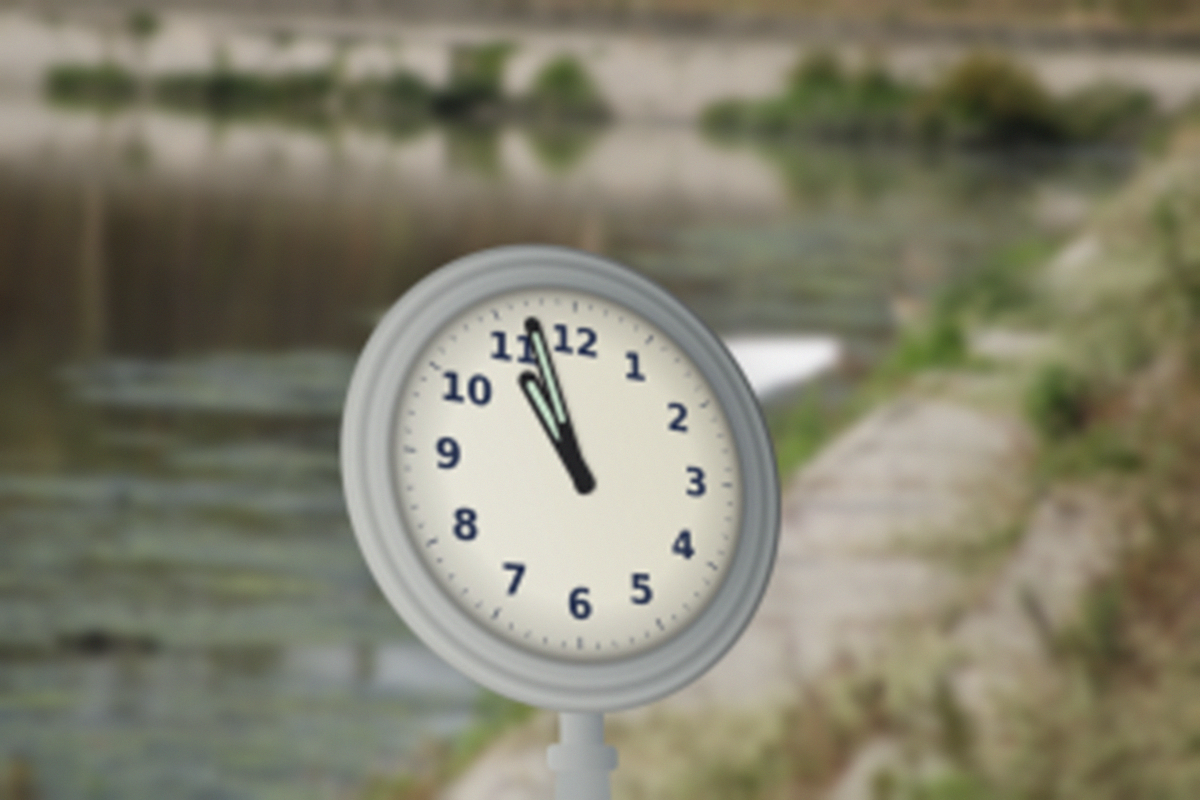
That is **10:57**
